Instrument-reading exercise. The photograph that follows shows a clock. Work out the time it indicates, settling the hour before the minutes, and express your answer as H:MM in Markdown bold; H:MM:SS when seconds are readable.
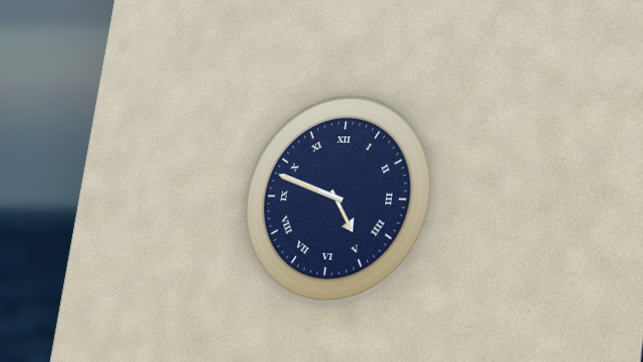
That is **4:48**
